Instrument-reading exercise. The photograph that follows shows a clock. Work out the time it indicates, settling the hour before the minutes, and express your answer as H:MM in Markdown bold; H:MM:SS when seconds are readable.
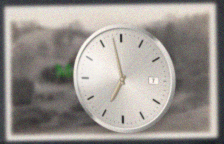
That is **6:58**
